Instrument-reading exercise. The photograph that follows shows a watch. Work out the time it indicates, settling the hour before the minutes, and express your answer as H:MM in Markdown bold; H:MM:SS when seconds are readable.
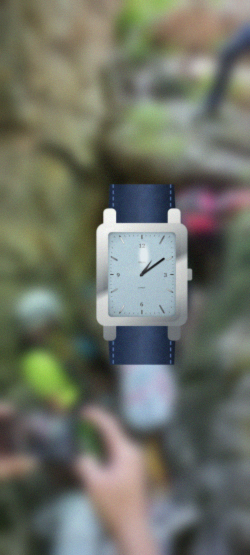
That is **1:09**
